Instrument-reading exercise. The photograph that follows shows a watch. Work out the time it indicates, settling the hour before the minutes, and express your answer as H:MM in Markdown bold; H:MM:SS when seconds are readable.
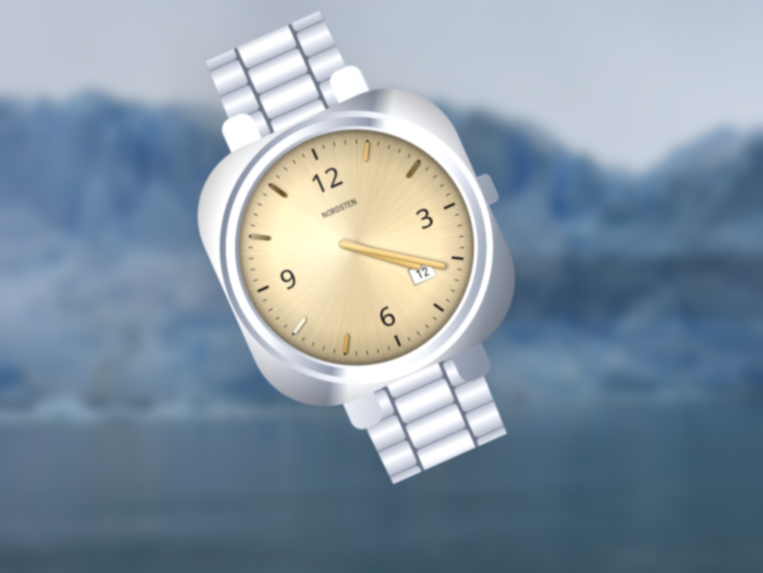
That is **4:21**
